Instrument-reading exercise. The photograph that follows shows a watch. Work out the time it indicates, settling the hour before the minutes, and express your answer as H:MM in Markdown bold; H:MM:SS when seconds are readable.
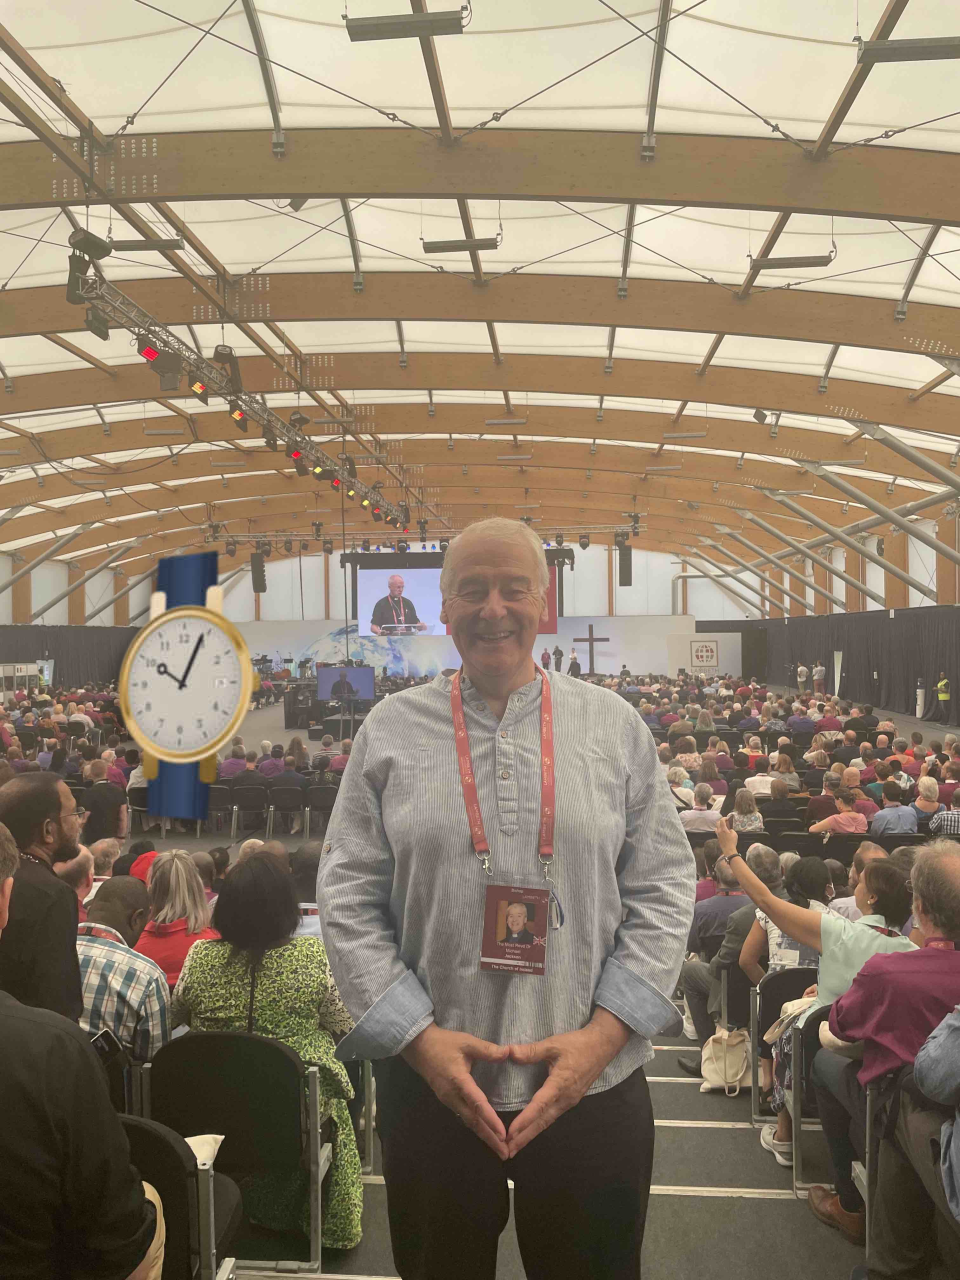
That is **10:04**
